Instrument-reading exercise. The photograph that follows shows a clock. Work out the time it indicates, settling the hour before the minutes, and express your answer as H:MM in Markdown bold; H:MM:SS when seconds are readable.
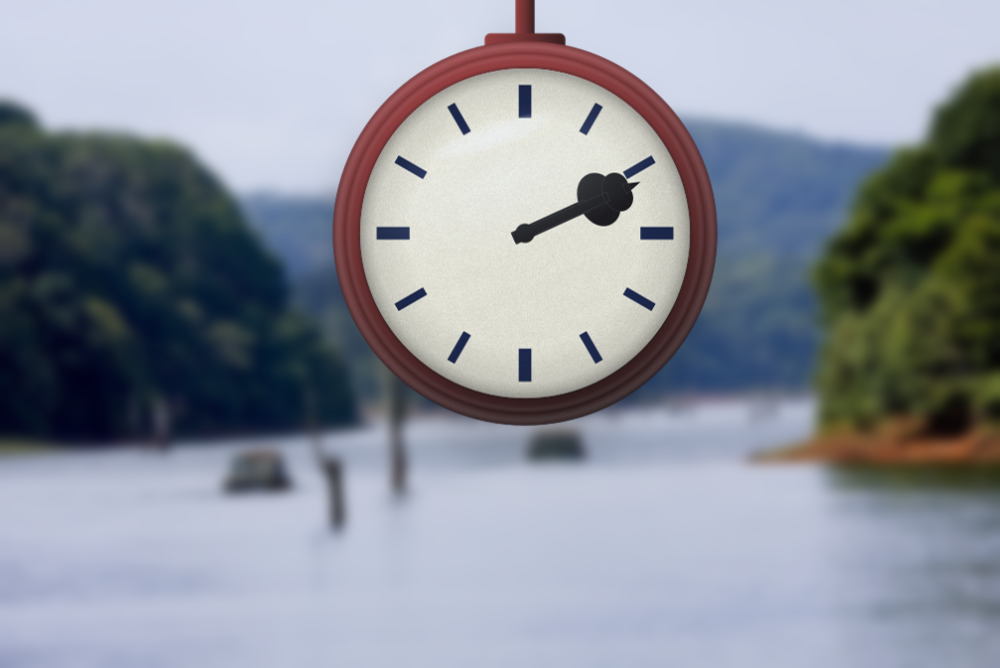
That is **2:11**
